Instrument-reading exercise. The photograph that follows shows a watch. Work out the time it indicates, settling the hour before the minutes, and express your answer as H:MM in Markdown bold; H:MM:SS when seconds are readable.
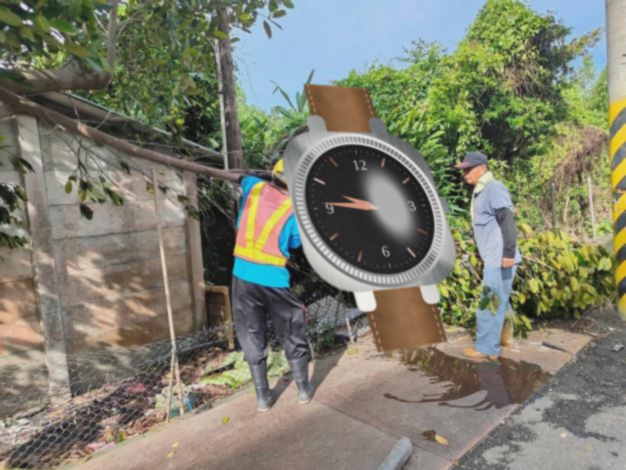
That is **9:46**
